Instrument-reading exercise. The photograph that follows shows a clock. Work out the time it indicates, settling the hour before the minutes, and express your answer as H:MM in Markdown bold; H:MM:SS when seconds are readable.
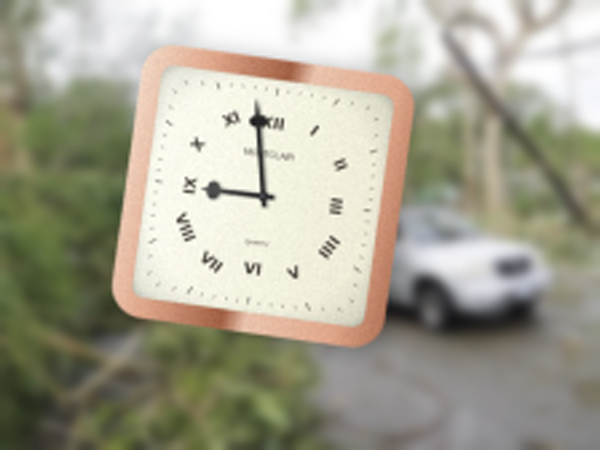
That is **8:58**
